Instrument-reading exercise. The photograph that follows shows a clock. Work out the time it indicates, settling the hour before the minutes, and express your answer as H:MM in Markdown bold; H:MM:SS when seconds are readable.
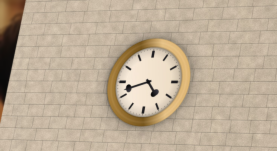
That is **4:42**
